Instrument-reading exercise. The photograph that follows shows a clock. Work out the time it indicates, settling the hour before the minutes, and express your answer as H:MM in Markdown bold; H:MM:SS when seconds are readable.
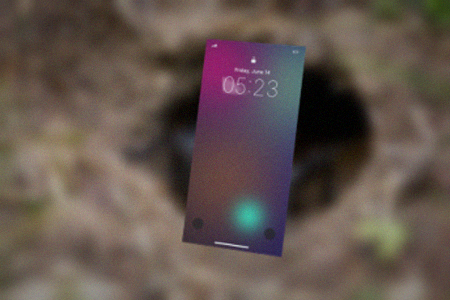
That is **5:23**
